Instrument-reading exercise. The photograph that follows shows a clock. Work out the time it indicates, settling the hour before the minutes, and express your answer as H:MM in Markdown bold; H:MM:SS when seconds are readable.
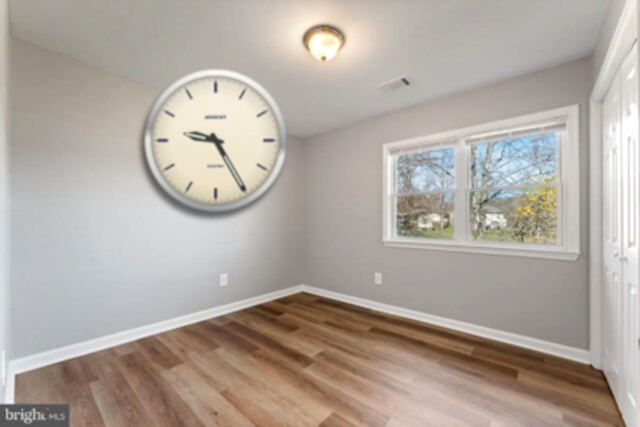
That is **9:25**
